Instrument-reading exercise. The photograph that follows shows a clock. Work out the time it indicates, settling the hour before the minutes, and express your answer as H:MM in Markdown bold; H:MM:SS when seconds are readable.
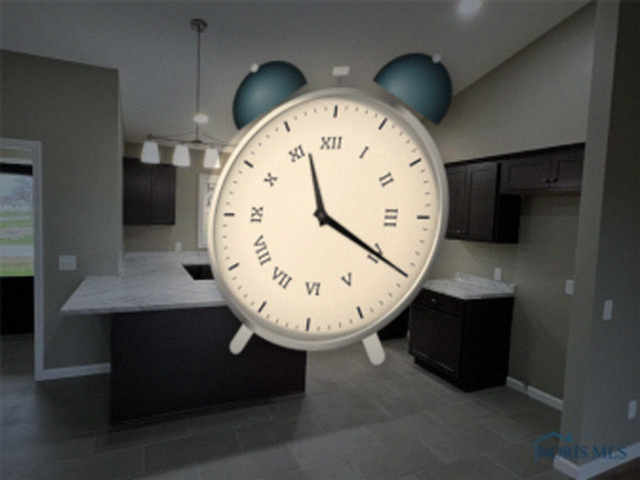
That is **11:20**
